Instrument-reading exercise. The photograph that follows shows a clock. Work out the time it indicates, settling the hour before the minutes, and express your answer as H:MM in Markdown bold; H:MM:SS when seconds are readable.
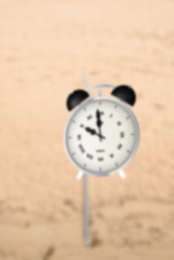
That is **9:59**
